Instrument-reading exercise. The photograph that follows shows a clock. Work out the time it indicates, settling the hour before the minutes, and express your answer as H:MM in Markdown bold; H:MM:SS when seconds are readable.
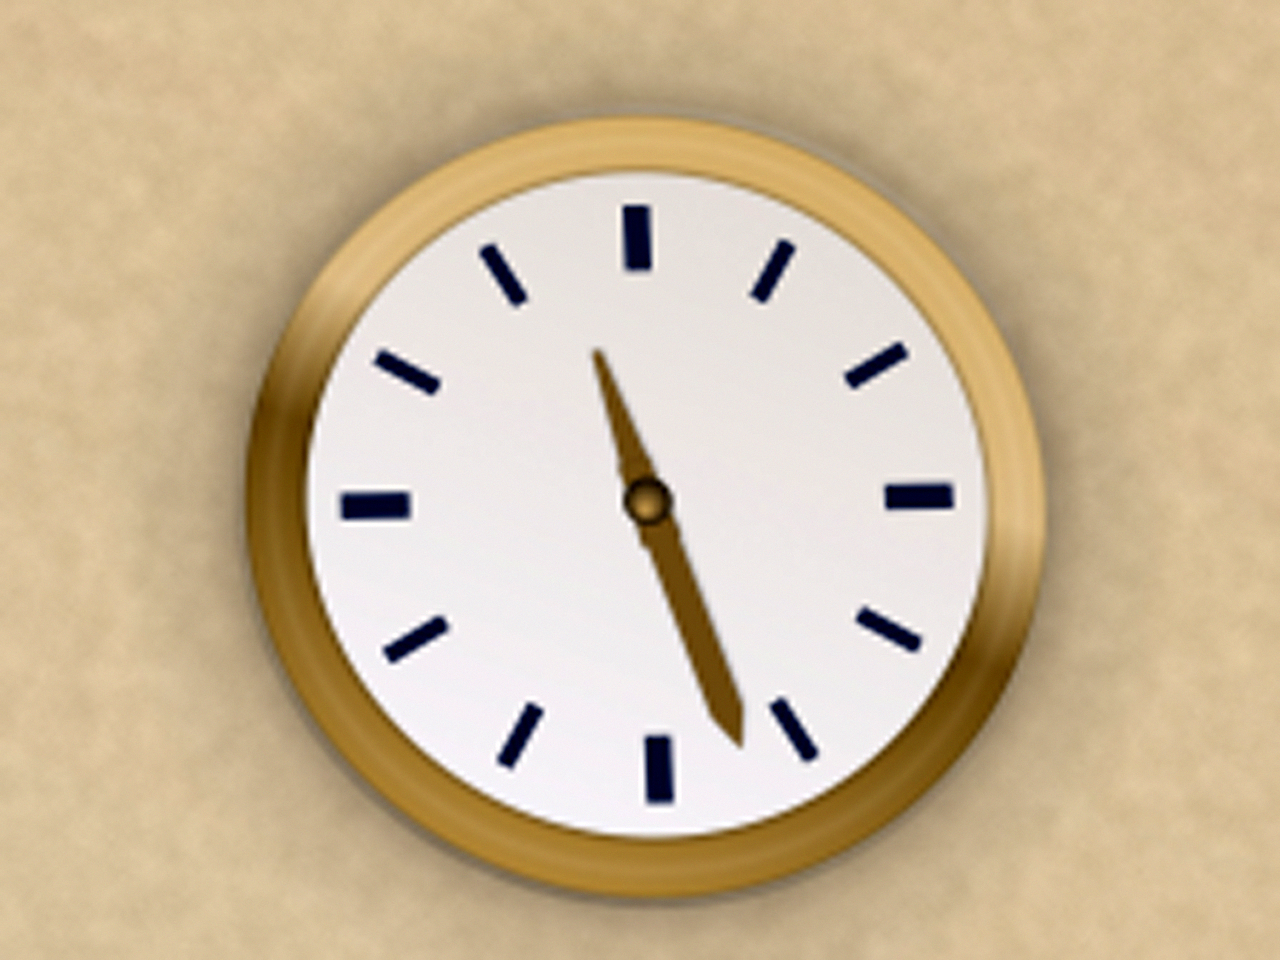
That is **11:27**
